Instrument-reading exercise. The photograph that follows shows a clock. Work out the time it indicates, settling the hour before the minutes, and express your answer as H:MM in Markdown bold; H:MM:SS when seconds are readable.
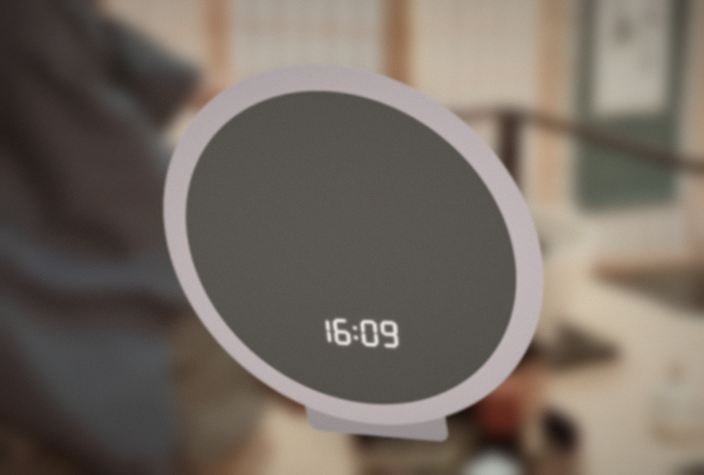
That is **16:09**
